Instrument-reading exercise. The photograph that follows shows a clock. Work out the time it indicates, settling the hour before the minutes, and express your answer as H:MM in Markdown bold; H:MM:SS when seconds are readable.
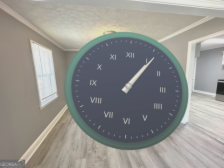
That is **1:06**
